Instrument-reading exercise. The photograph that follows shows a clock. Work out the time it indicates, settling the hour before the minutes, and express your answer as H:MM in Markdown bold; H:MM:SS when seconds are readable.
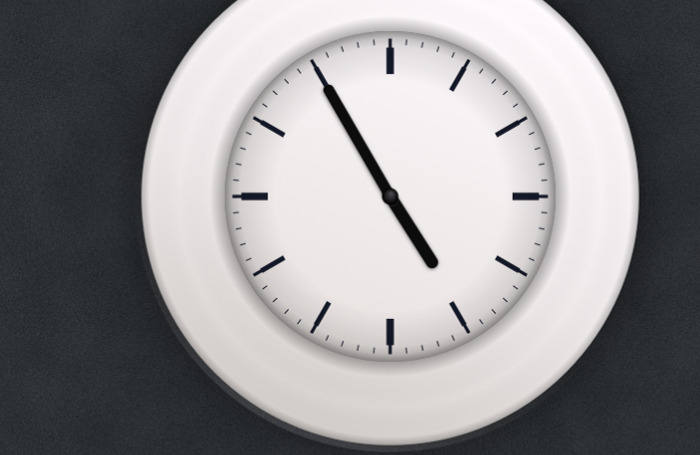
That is **4:55**
